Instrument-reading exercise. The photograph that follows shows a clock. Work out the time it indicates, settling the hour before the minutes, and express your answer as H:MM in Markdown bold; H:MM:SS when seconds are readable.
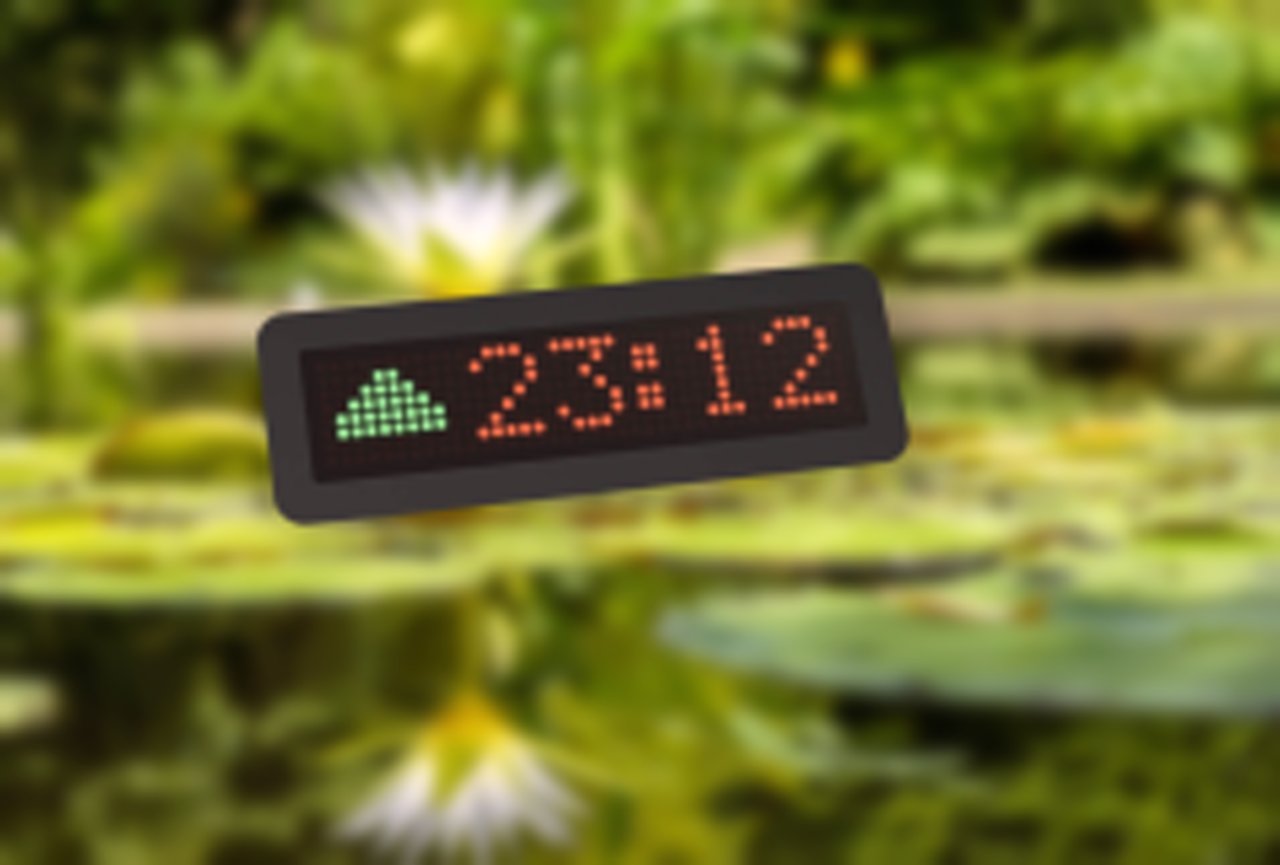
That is **23:12**
